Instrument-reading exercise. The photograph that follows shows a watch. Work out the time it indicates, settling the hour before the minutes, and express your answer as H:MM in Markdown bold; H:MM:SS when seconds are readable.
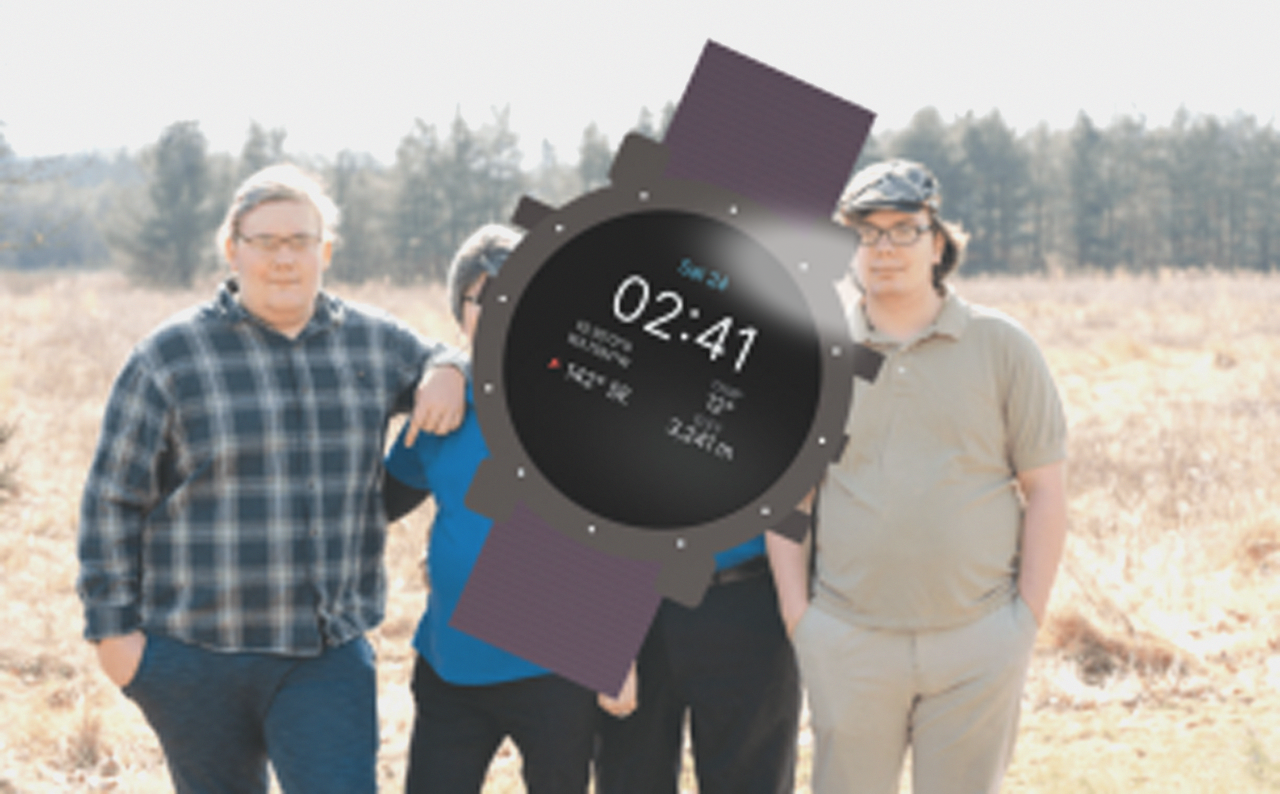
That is **2:41**
